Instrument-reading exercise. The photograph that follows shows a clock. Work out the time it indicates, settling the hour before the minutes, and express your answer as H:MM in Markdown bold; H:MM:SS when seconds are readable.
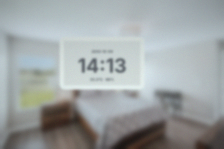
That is **14:13**
